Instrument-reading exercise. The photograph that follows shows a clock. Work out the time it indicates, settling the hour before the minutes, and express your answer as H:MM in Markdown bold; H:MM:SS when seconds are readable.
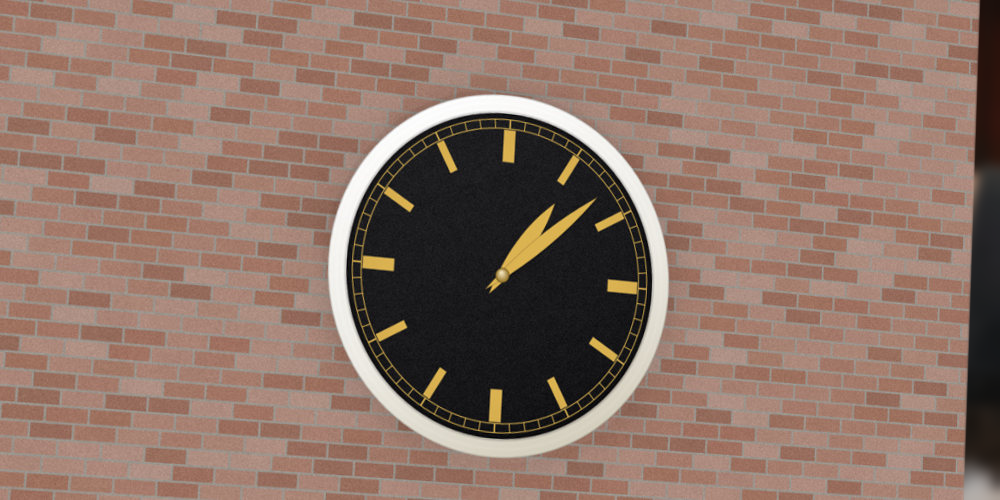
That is **1:08**
